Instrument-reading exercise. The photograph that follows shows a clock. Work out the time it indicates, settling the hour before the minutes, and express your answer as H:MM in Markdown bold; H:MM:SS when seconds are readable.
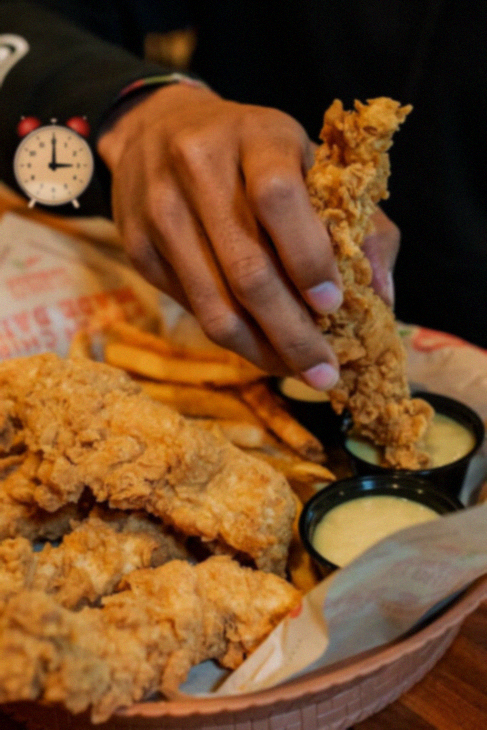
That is **3:00**
